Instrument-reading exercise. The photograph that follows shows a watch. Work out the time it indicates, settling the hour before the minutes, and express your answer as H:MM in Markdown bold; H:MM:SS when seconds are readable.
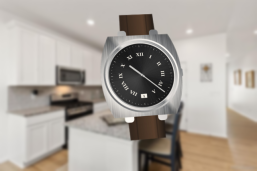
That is **10:22**
